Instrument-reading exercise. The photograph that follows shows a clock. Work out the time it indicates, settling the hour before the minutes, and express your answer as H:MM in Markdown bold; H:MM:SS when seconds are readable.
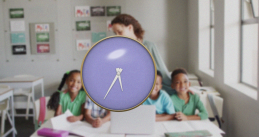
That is **5:35**
